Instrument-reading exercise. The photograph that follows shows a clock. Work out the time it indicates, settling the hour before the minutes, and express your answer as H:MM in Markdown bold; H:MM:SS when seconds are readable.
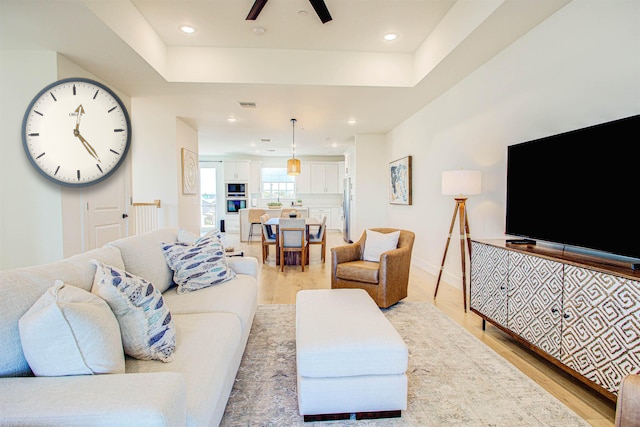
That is **12:24**
